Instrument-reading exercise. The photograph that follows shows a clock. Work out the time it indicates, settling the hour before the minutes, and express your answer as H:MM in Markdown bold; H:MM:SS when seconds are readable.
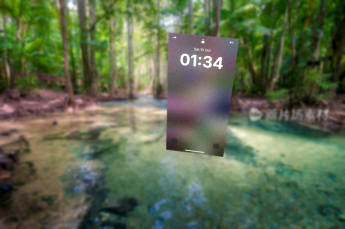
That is **1:34**
